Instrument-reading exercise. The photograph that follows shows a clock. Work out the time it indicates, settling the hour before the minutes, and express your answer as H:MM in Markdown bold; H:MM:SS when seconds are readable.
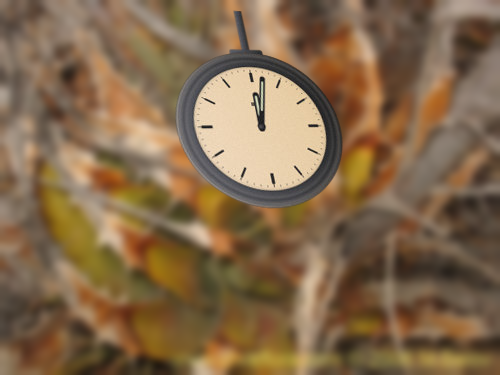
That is **12:02**
